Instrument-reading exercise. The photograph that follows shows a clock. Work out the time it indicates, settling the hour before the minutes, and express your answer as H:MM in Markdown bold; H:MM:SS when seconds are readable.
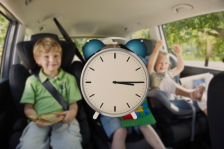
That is **3:15**
